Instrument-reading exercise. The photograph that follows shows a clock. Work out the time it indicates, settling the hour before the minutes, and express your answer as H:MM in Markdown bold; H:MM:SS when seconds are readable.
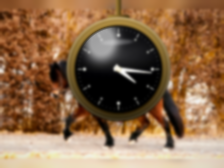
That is **4:16**
